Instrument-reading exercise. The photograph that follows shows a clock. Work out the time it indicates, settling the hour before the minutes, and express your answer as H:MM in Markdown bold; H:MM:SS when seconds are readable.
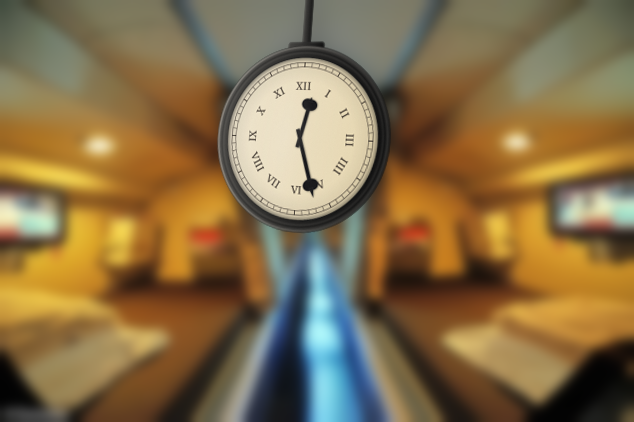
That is **12:27**
